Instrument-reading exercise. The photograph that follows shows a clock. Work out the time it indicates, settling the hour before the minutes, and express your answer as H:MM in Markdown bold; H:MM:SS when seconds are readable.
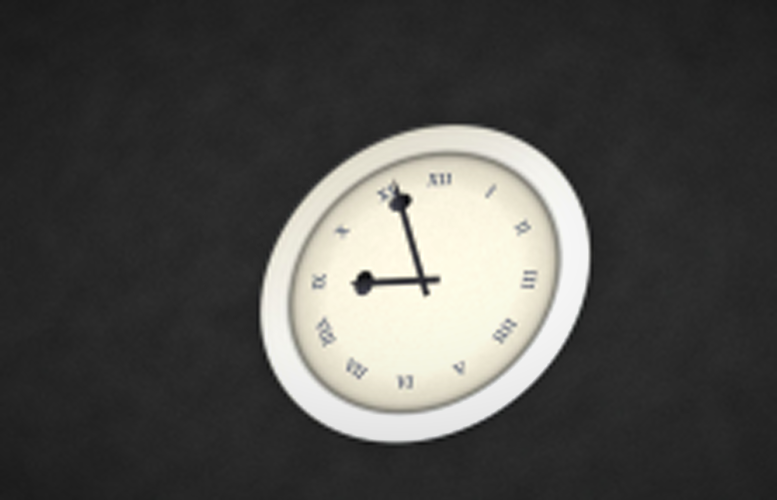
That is **8:56**
